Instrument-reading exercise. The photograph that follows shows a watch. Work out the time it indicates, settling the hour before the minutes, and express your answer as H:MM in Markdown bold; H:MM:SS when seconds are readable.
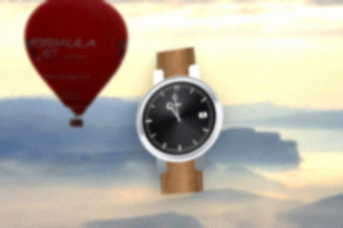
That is **10:59**
